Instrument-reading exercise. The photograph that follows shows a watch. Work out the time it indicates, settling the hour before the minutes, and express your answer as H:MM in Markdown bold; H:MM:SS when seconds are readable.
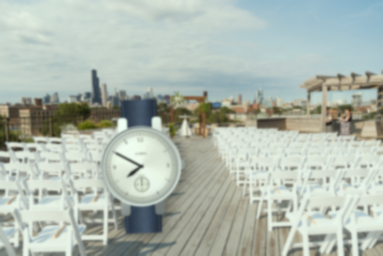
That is **7:50**
